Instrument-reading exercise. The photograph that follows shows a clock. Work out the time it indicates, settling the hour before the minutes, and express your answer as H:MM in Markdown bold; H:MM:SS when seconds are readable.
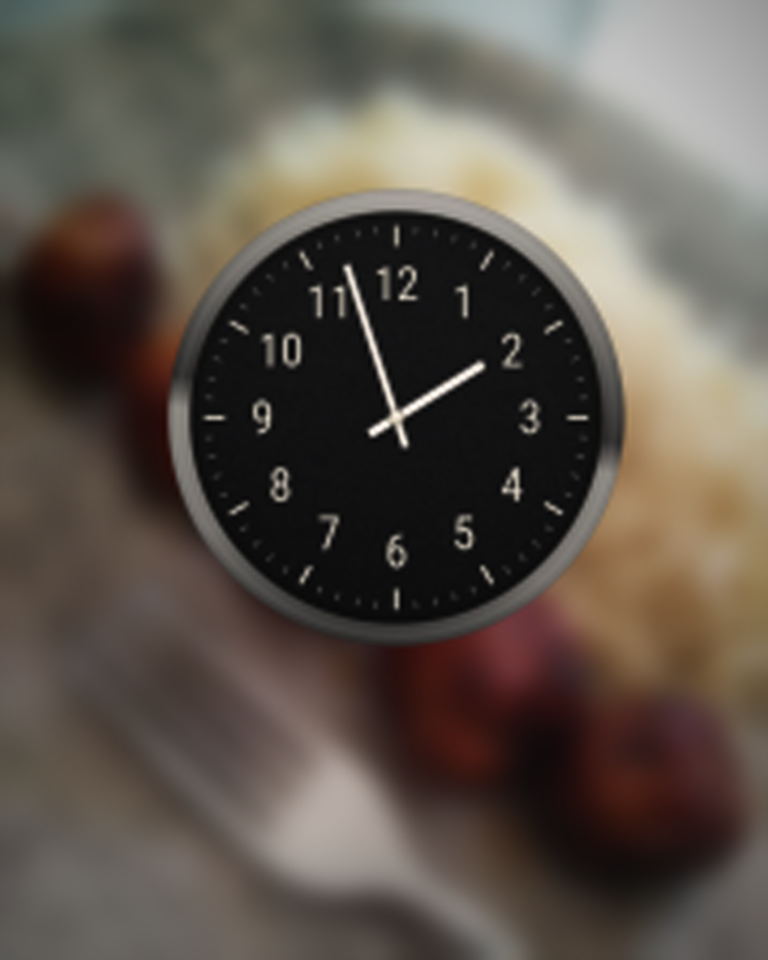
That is **1:57**
